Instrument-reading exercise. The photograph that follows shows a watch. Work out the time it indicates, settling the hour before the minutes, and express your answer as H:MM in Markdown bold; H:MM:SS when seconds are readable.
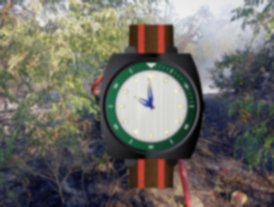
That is **9:59**
